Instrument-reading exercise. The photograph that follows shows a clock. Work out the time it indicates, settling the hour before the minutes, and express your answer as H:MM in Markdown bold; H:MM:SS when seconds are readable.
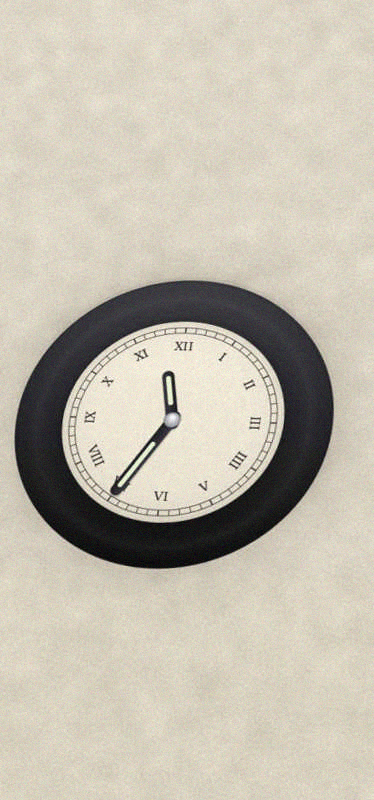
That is **11:35**
